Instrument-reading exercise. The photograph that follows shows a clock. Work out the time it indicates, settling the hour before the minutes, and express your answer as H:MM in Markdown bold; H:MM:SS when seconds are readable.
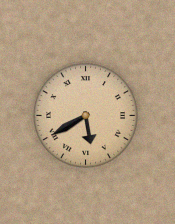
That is **5:40**
